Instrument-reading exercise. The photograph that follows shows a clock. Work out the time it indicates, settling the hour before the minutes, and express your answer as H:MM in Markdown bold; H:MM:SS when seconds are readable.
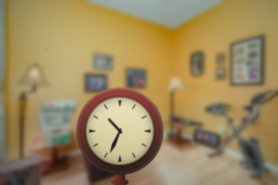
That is **10:34**
